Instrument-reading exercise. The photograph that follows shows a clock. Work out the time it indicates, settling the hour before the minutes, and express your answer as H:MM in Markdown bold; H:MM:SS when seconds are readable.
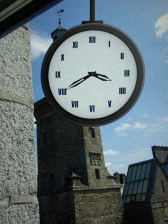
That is **3:40**
